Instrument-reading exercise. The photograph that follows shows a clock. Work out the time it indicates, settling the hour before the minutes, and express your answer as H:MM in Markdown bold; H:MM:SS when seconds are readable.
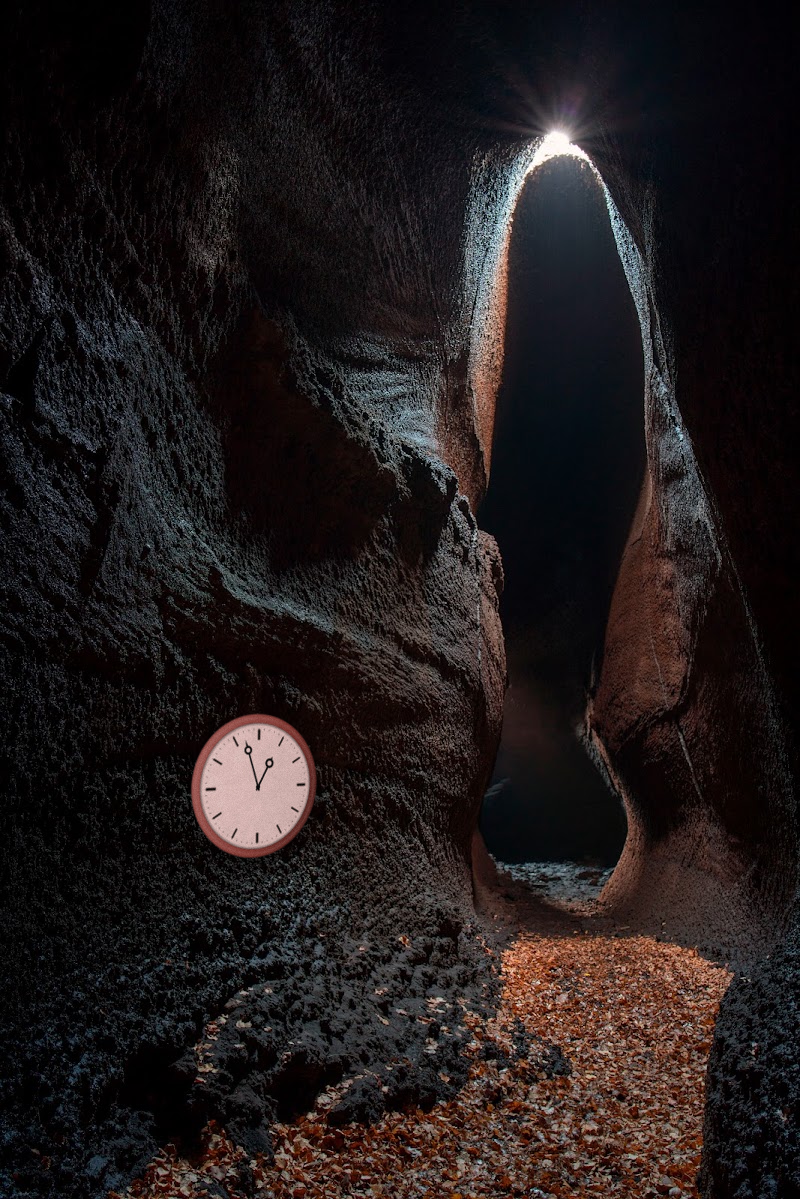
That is **12:57**
